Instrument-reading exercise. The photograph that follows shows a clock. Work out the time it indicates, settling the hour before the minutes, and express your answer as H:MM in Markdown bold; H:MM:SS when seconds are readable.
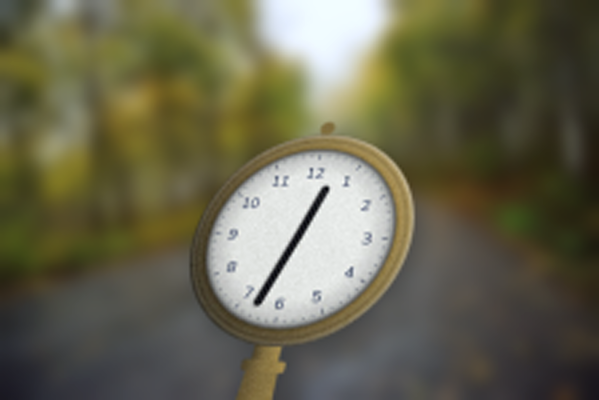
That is **12:33**
